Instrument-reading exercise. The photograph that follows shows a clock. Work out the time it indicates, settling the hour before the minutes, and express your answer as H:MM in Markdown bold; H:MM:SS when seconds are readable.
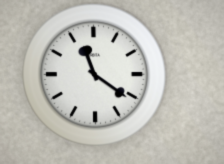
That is **11:21**
